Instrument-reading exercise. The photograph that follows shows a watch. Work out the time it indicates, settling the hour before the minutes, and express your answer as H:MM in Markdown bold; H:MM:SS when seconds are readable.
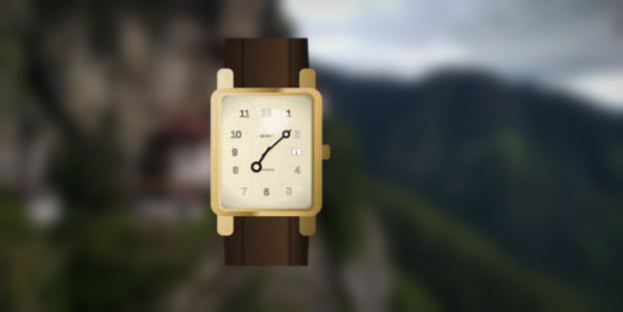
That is **7:08**
